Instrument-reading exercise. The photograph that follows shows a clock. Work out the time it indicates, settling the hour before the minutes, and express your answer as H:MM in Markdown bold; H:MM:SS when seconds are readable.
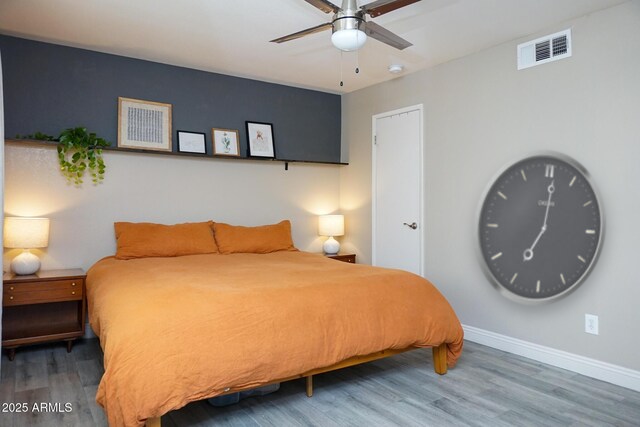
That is **7:01**
